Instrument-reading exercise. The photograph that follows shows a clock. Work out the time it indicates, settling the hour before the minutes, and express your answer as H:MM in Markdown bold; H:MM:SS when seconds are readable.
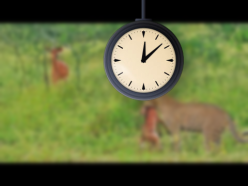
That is **12:08**
